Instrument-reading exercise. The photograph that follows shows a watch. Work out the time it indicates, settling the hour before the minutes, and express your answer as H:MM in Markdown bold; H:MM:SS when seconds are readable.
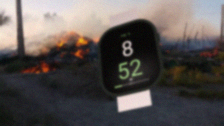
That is **8:52**
